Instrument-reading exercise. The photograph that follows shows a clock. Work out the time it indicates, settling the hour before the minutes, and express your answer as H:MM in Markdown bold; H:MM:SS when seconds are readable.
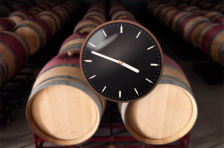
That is **3:48**
